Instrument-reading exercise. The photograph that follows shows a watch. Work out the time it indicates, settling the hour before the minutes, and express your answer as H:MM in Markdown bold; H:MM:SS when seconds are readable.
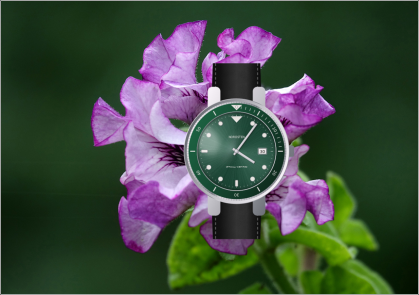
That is **4:06**
